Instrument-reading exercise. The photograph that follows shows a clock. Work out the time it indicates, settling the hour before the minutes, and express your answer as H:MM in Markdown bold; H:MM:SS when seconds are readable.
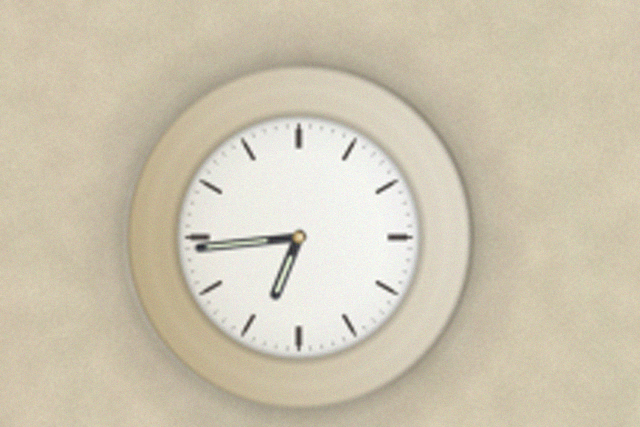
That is **6:44**
